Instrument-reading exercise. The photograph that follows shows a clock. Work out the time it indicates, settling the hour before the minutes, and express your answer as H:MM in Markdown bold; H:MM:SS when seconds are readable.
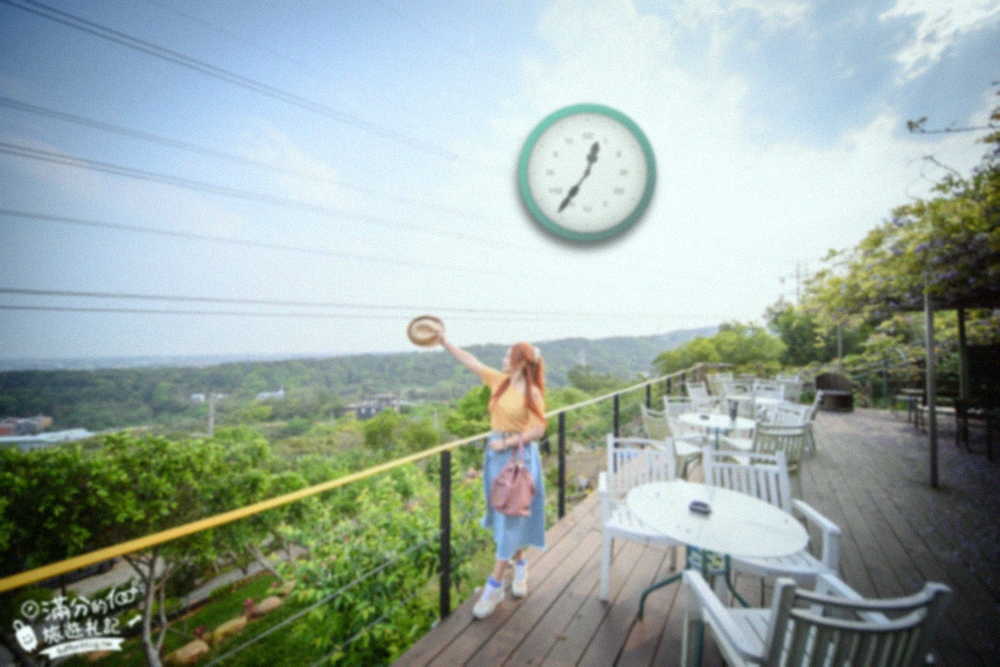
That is **12:36**
